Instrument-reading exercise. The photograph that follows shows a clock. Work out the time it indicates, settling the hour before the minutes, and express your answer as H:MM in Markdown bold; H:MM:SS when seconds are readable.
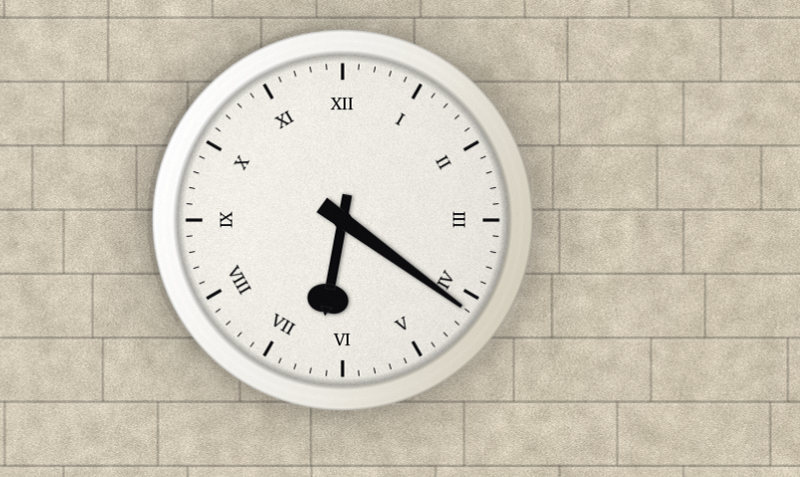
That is **6:21**
